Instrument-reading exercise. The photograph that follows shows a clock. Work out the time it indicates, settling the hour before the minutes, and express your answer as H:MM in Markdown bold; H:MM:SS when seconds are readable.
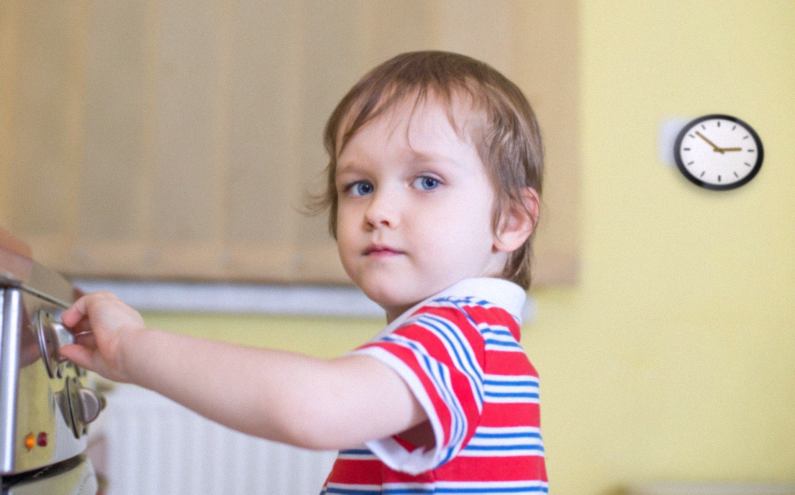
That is **2:52**
